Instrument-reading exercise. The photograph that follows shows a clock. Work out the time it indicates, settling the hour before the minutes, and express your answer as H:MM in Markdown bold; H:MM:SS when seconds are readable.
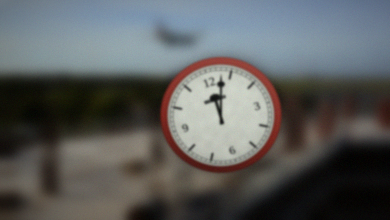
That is **12:03**
